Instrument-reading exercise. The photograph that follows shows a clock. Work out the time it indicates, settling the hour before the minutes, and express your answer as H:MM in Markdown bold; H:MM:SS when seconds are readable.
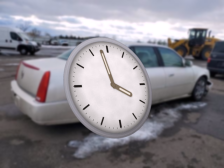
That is **3:58**
